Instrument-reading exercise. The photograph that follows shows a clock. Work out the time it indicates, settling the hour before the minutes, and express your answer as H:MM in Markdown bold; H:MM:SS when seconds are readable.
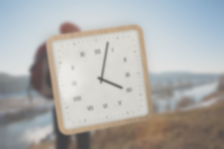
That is **4:03**
